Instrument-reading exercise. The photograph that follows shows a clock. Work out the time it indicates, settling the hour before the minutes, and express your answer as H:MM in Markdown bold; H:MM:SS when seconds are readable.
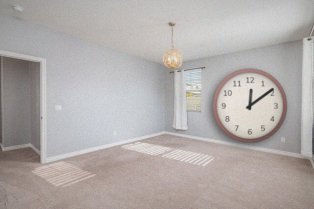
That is **12:09**
